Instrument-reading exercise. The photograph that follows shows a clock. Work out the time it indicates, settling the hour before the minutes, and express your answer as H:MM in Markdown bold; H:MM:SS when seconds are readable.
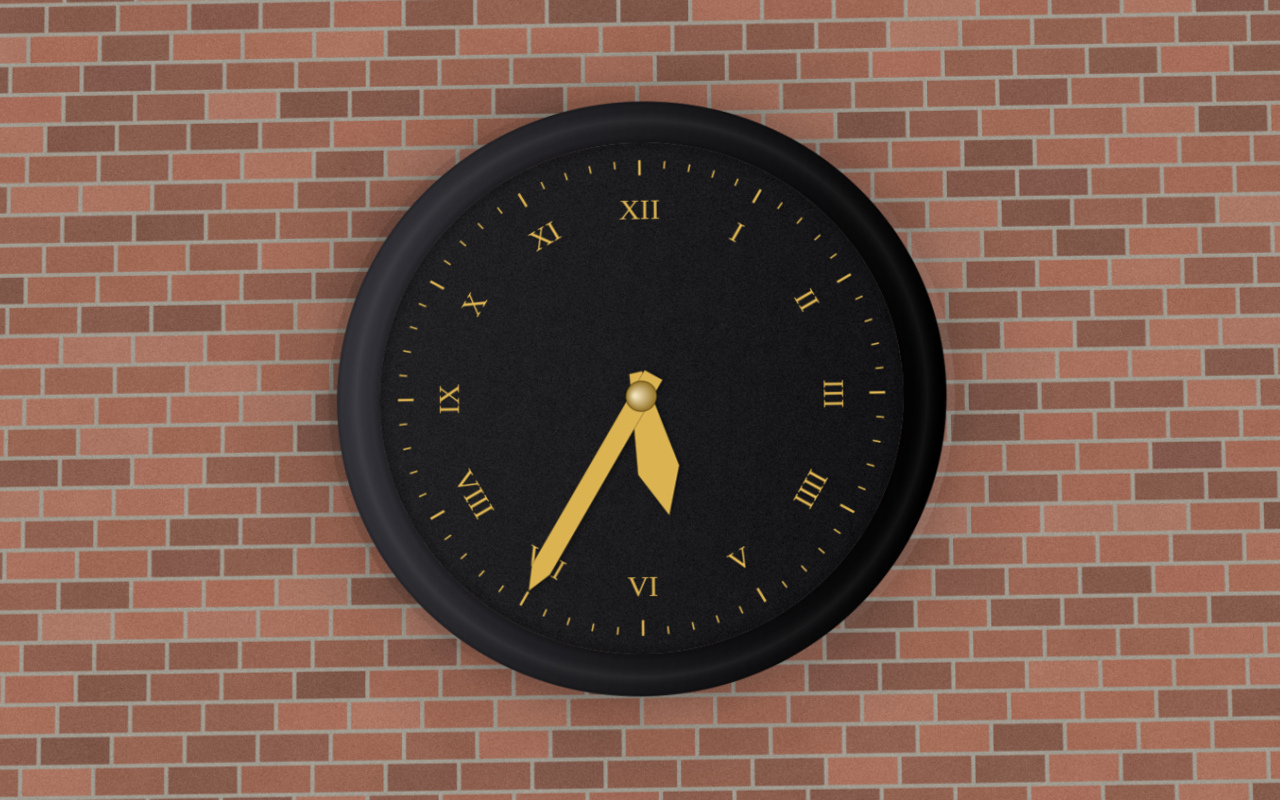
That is **5:35**
